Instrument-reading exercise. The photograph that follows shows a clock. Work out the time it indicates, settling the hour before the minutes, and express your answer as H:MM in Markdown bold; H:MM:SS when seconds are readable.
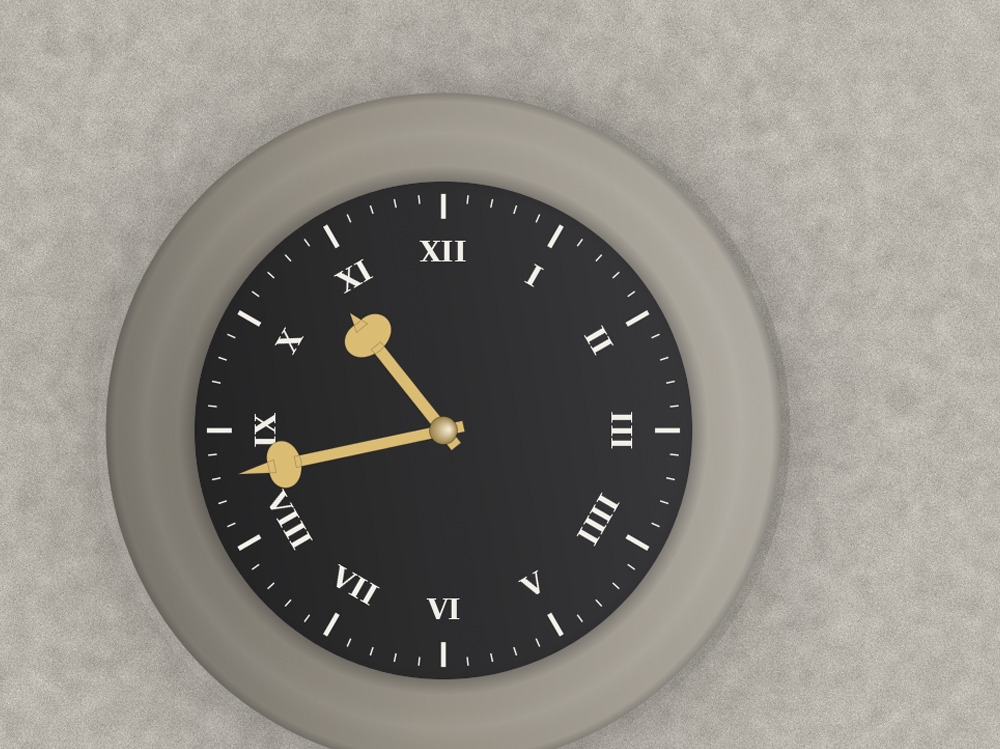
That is **10:43**
